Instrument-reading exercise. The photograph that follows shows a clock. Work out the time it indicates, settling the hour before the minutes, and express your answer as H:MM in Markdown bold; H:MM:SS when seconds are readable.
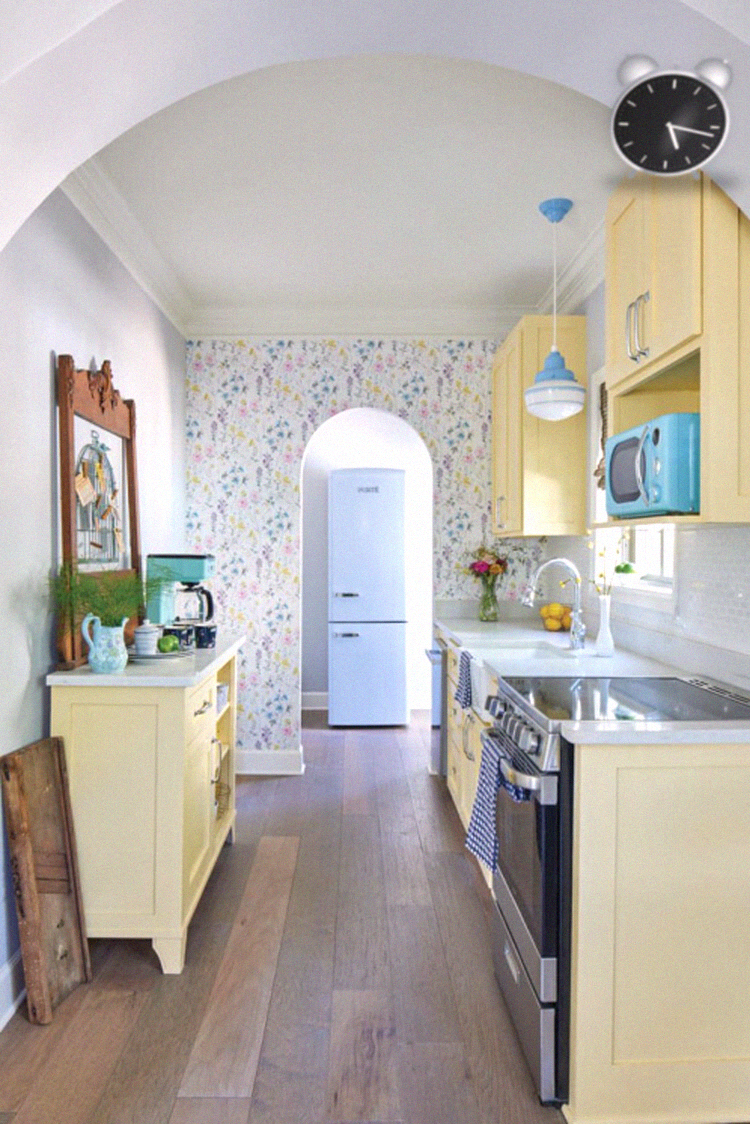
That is **5:17**
